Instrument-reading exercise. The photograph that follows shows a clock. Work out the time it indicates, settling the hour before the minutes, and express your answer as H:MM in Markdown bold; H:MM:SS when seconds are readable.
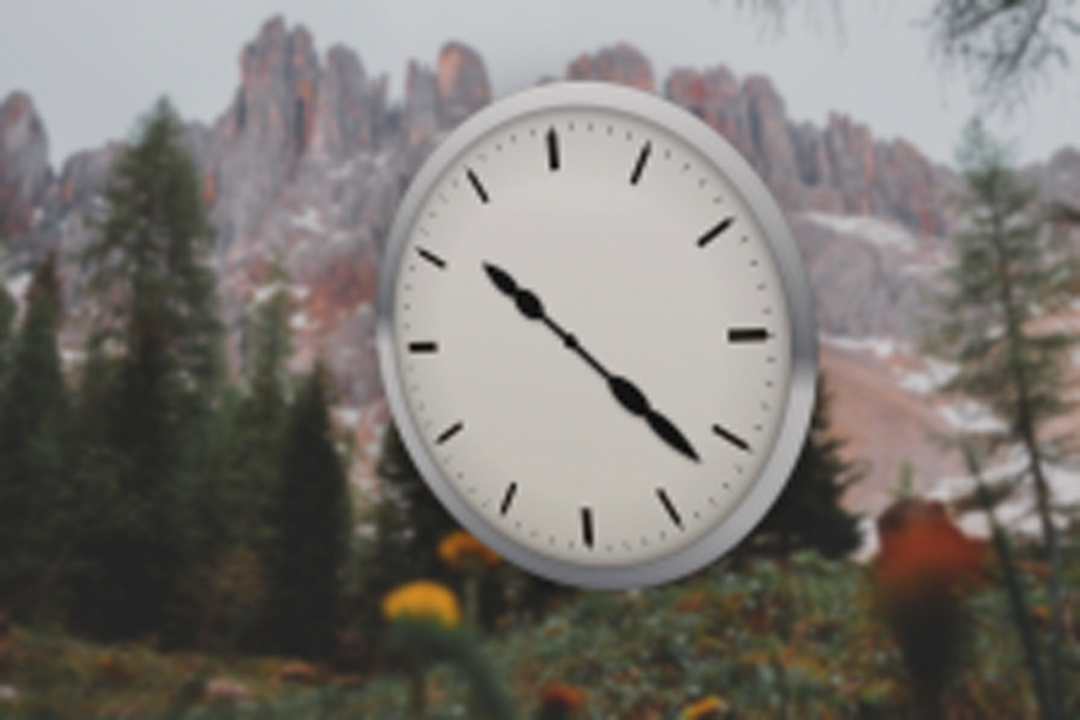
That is **10:22**
